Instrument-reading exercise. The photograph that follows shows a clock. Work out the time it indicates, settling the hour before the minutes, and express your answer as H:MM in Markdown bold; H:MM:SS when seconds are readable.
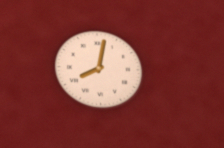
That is **8:02**
